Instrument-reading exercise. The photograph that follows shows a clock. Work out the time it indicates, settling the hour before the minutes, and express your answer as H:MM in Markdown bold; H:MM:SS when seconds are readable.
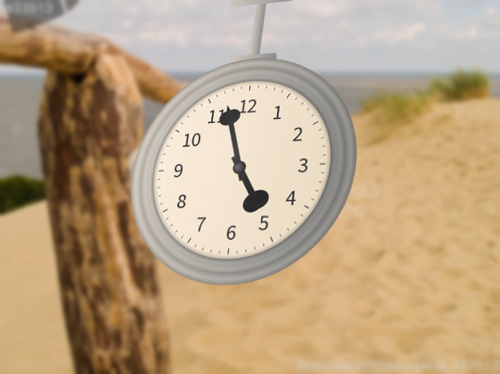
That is **4:57**
